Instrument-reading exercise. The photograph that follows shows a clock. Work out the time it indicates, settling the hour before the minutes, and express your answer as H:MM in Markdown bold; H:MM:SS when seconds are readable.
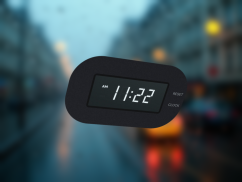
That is **11:22**
